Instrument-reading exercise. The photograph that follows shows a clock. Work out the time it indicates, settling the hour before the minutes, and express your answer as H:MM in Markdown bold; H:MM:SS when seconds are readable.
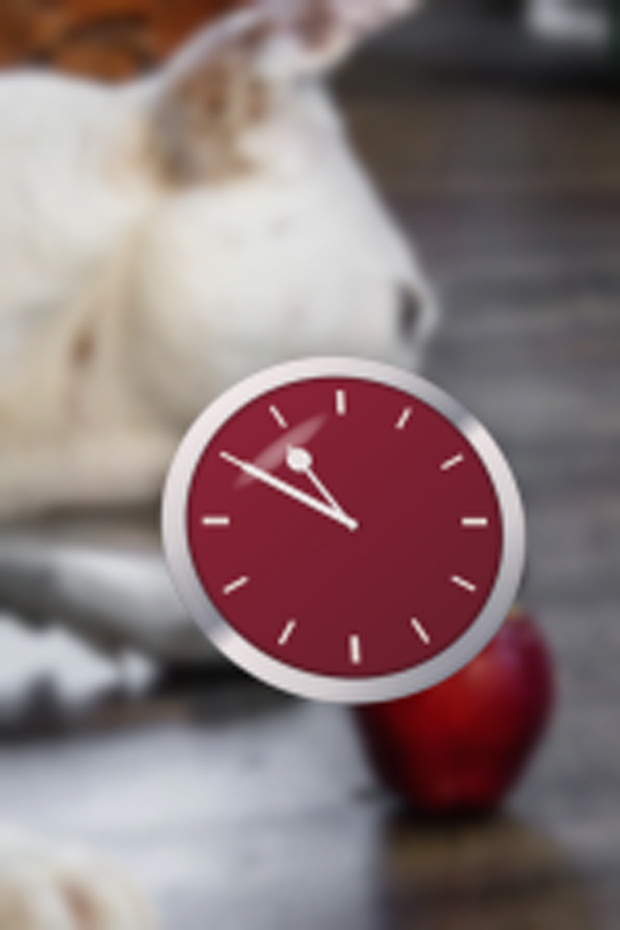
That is **10:50**
